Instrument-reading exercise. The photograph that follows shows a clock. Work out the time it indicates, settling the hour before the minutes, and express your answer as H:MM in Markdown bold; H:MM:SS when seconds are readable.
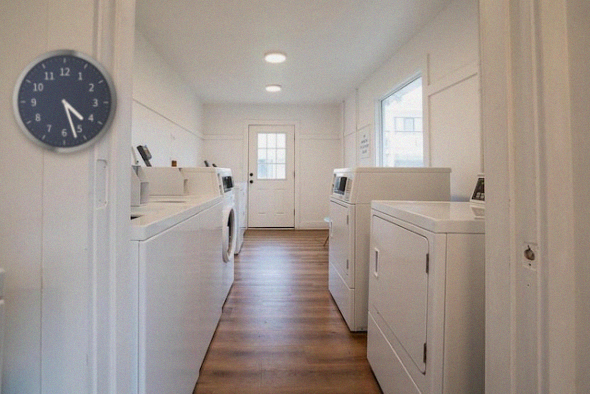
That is **4:27**
